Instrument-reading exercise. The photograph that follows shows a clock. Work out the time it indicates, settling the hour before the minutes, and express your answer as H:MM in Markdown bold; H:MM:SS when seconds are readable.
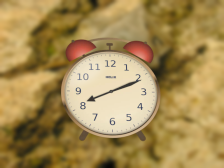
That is **8:11**
